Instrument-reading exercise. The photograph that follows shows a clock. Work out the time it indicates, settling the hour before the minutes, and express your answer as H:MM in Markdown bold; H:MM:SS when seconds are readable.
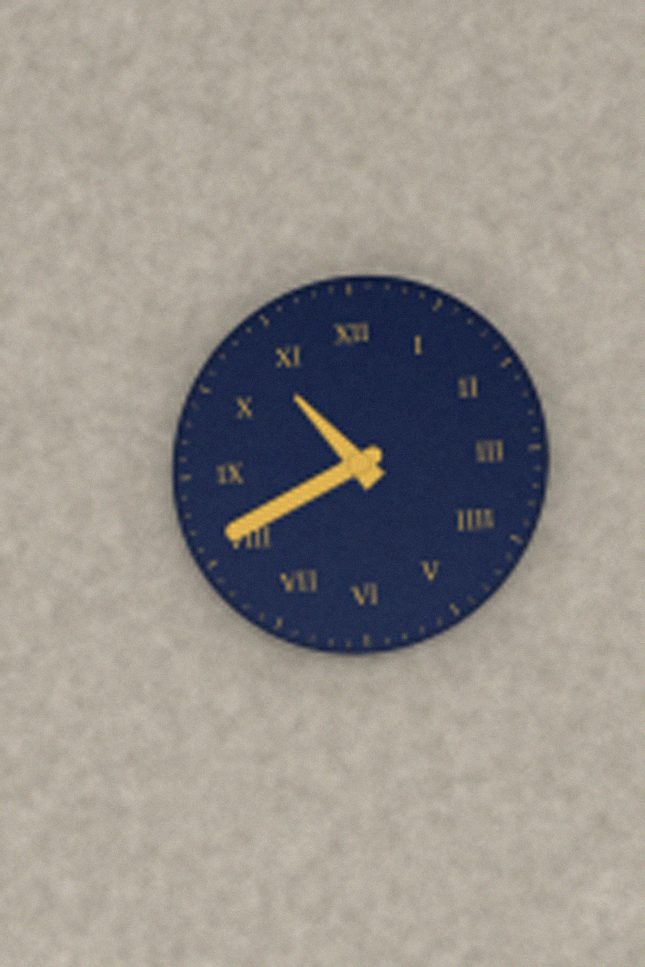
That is **10:41**
